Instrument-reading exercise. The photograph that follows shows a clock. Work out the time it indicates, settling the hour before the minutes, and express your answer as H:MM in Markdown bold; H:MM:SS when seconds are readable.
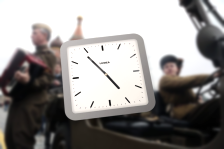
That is **4:54**
